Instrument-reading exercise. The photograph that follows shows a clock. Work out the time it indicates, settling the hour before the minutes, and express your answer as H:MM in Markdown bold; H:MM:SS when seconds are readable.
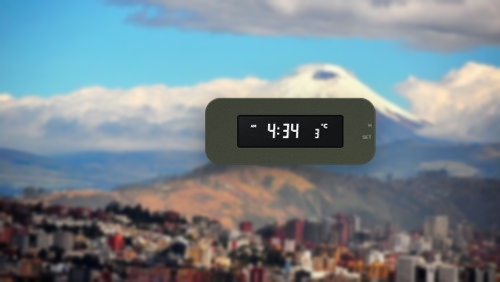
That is **4:34**
